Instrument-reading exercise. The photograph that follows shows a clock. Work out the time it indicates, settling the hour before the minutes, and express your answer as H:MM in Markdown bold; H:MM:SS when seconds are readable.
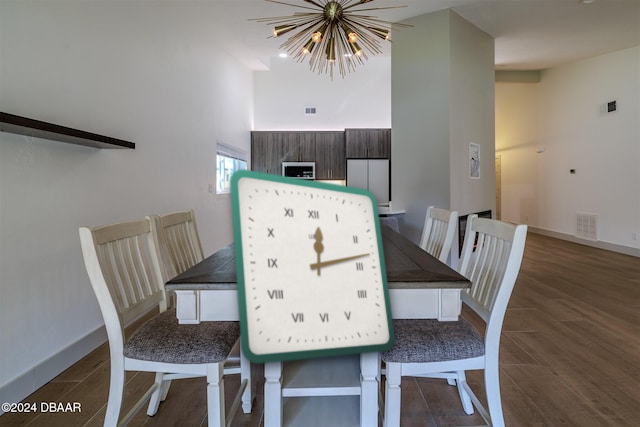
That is **12:13**
